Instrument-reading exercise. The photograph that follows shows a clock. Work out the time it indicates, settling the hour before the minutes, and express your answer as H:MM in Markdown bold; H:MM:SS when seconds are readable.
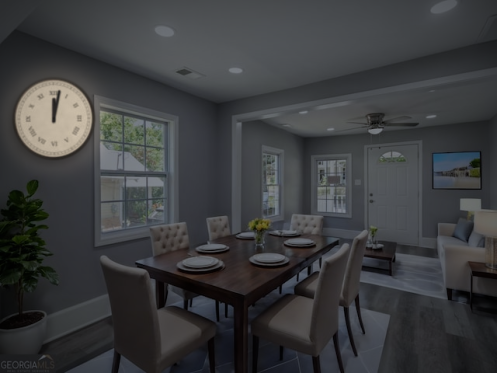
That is **12:02**
